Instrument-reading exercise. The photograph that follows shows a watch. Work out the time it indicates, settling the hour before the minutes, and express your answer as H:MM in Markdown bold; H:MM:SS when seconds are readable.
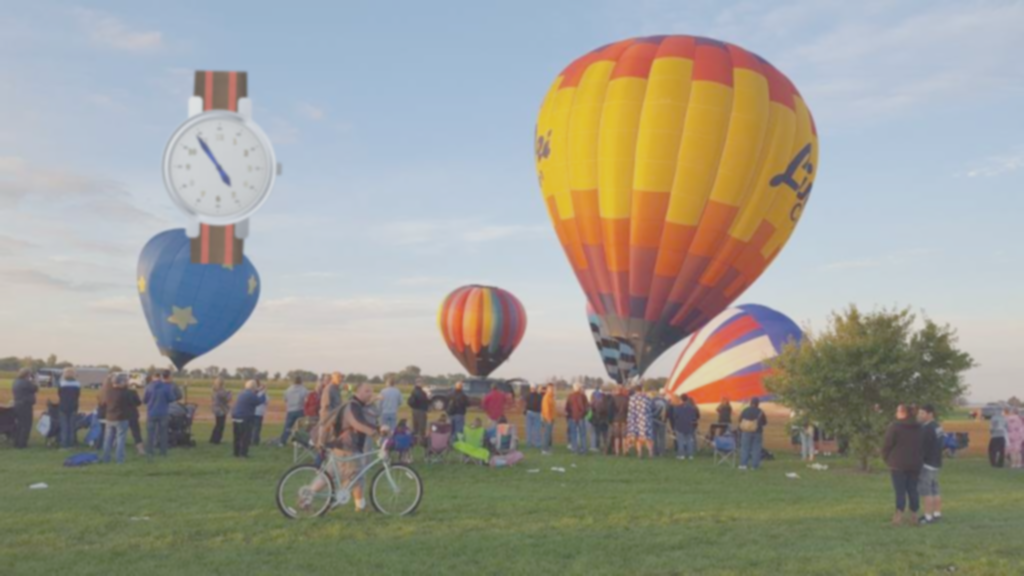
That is **4:54**
